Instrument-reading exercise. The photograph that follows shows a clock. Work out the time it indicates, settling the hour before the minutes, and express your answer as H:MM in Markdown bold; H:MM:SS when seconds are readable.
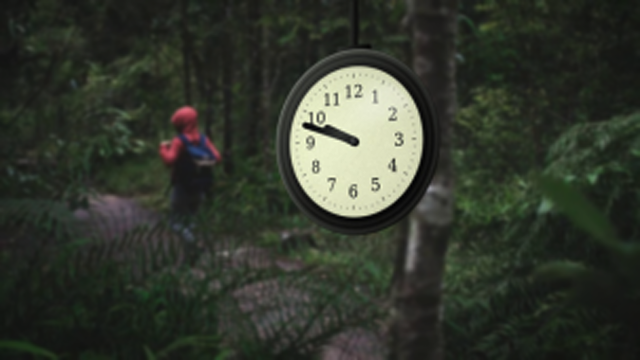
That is **9:48**
